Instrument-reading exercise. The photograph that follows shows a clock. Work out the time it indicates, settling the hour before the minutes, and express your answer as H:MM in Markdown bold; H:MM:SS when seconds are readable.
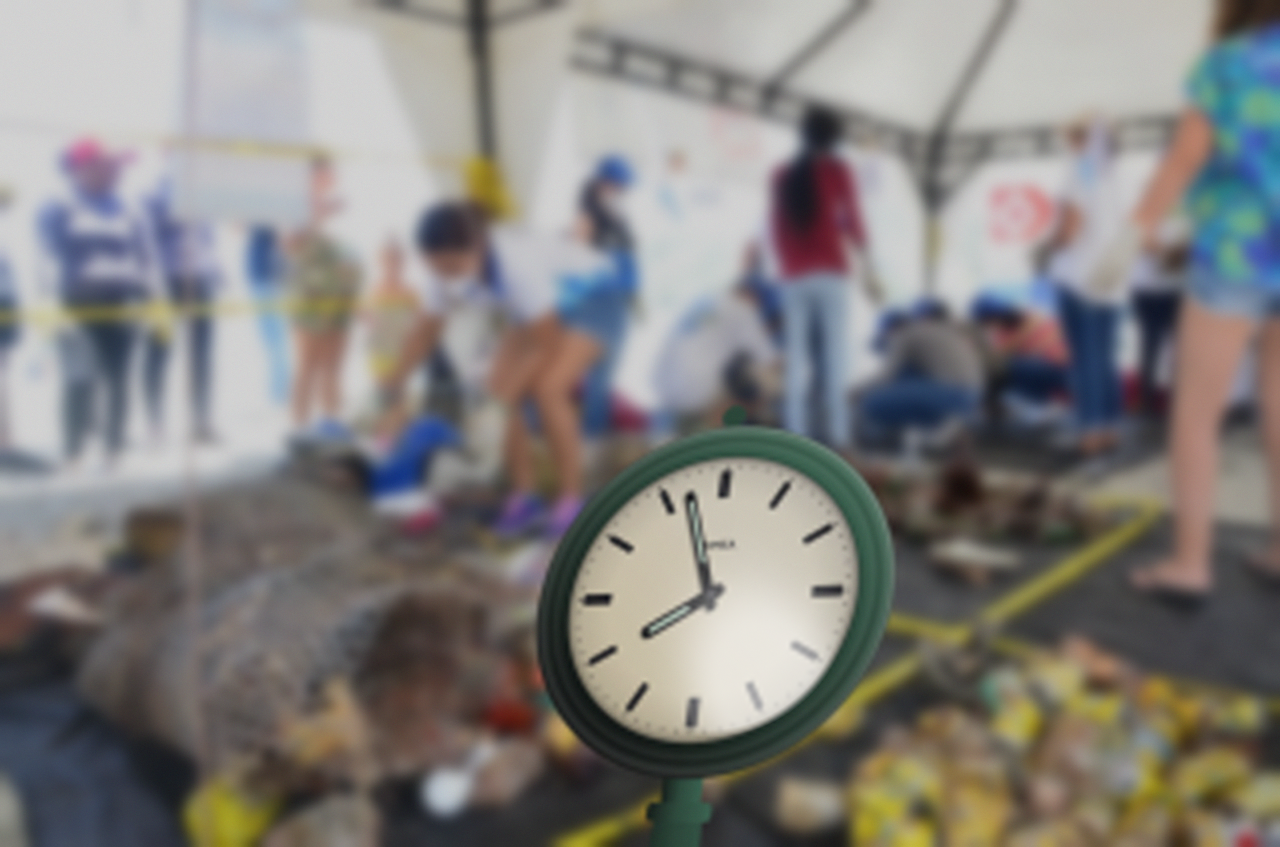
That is **7:57**
